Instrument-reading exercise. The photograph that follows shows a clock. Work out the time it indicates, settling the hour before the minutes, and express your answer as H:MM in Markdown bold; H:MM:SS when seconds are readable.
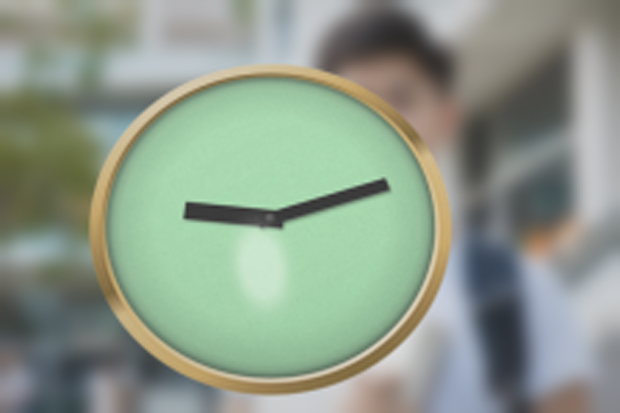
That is **9:12**
